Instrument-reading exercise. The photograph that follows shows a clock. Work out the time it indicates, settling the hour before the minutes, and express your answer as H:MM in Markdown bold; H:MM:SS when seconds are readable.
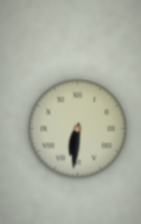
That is **6:31**
